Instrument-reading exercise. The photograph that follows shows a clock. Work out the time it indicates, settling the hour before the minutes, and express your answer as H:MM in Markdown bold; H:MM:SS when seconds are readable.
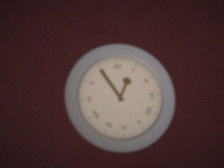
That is **12:55**
